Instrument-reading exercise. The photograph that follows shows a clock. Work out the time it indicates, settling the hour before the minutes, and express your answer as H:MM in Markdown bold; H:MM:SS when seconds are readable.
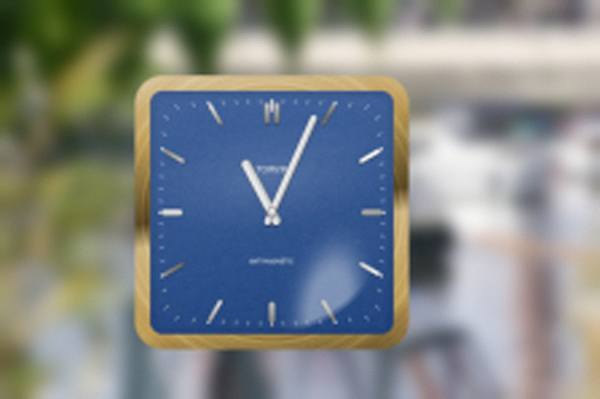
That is **11:04**
